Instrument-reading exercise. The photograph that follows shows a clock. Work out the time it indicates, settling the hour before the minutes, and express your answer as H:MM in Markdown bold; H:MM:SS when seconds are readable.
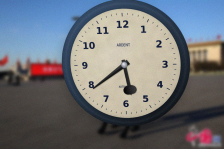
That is **5:39**
